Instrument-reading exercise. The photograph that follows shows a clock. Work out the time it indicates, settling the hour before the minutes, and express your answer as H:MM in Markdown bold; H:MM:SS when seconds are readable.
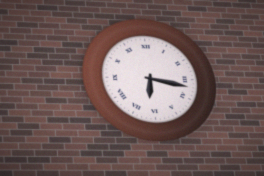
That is **6:17**
